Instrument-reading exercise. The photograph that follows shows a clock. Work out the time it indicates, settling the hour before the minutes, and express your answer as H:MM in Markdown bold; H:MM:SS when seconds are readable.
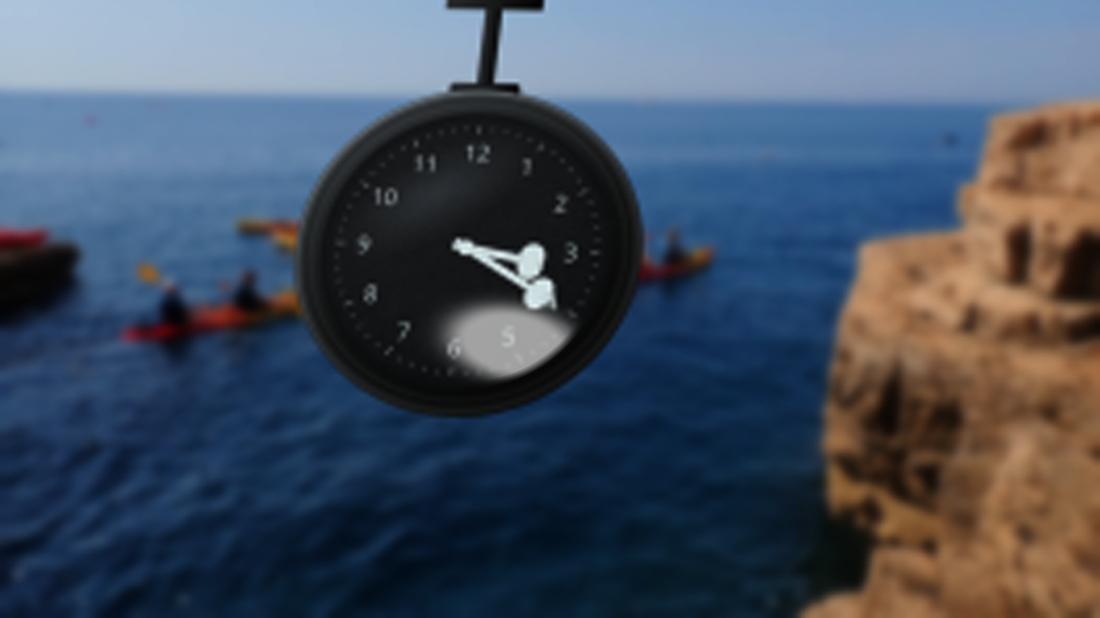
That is **3:20**
